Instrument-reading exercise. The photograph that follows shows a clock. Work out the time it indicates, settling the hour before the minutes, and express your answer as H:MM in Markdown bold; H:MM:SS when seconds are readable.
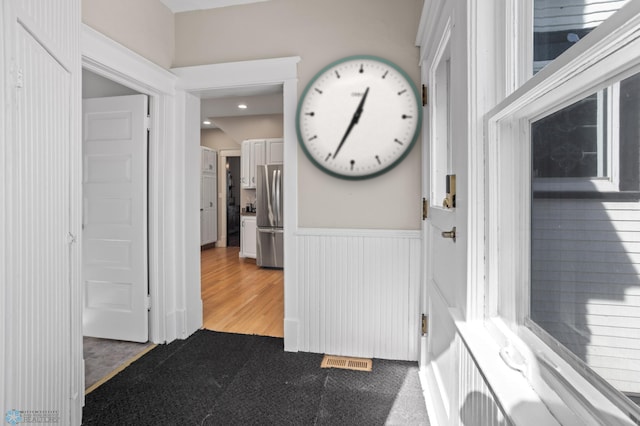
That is **12:34**
